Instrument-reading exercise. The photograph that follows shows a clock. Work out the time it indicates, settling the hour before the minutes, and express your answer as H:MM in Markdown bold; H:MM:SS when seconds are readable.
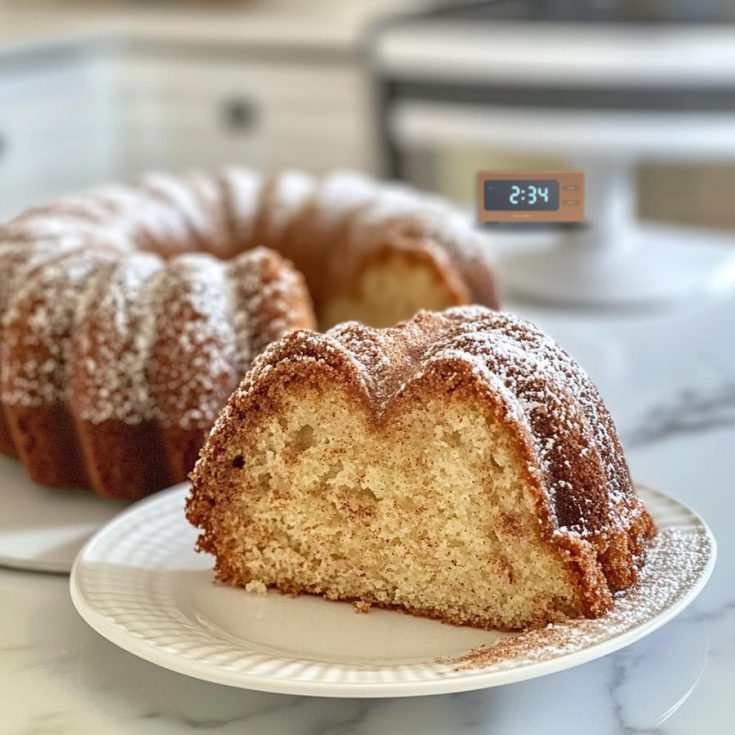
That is **2:34**
